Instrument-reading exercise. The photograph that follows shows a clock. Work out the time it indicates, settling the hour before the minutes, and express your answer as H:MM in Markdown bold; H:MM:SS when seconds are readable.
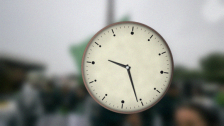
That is **9:26**
